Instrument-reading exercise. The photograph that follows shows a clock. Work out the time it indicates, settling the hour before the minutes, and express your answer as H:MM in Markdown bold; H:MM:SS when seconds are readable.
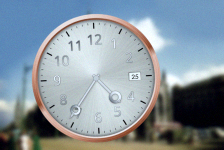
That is **4:36**
